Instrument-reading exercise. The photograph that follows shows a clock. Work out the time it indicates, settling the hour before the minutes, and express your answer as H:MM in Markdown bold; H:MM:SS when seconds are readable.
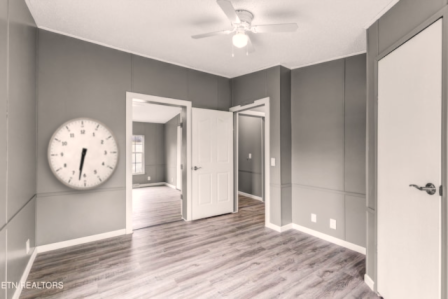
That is **6:32**
